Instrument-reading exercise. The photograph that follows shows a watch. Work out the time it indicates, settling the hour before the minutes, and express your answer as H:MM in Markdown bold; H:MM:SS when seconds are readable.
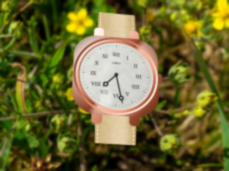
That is **7:28**
